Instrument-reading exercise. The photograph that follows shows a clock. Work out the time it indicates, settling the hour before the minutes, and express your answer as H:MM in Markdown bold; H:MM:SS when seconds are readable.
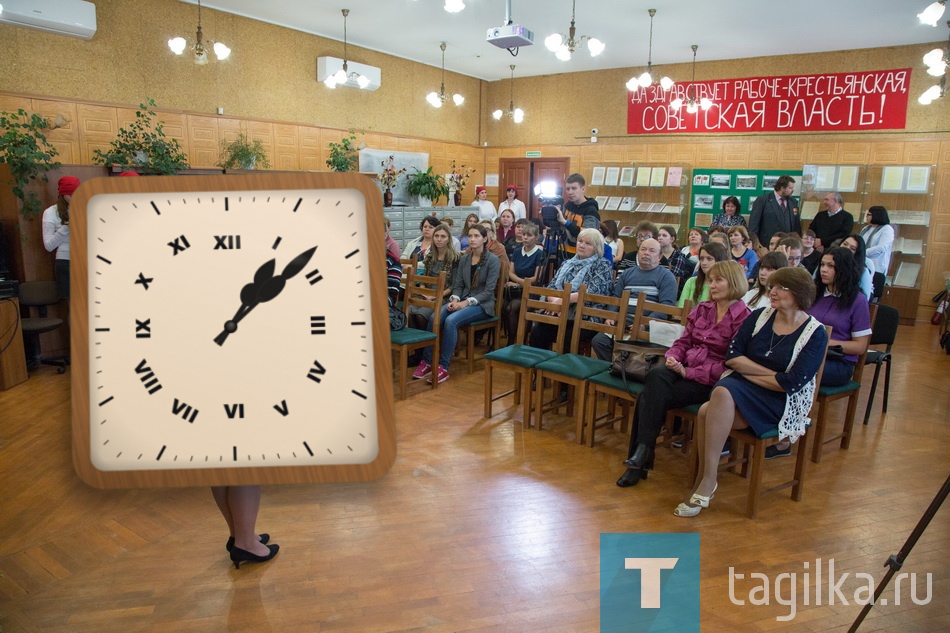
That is **1:08**
